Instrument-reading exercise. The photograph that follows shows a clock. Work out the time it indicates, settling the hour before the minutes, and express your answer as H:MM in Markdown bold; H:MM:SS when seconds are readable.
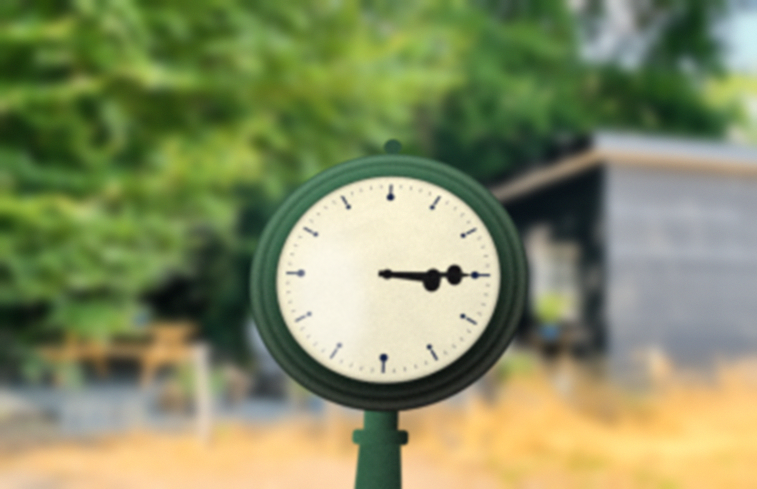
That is **3:15**
